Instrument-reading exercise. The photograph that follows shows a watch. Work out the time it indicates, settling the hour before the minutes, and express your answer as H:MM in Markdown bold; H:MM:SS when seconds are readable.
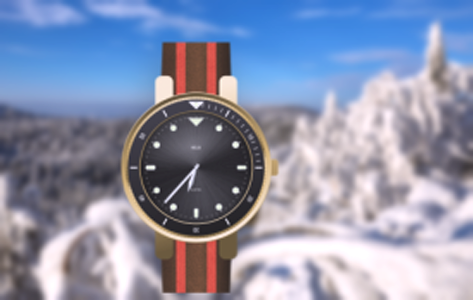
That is **6:37**
